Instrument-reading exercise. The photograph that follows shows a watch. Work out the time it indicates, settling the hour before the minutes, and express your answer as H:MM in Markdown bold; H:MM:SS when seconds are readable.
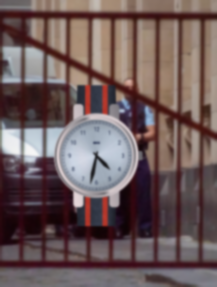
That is **4:32**
